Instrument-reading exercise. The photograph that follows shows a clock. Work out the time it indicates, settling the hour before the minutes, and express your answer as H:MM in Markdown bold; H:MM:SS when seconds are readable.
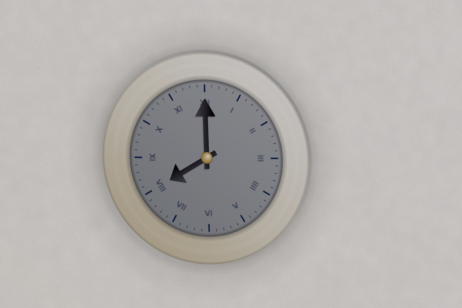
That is **8:00**
